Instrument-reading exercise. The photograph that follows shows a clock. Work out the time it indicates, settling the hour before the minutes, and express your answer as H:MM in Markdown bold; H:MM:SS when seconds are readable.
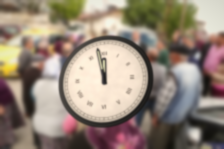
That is **11:58**
